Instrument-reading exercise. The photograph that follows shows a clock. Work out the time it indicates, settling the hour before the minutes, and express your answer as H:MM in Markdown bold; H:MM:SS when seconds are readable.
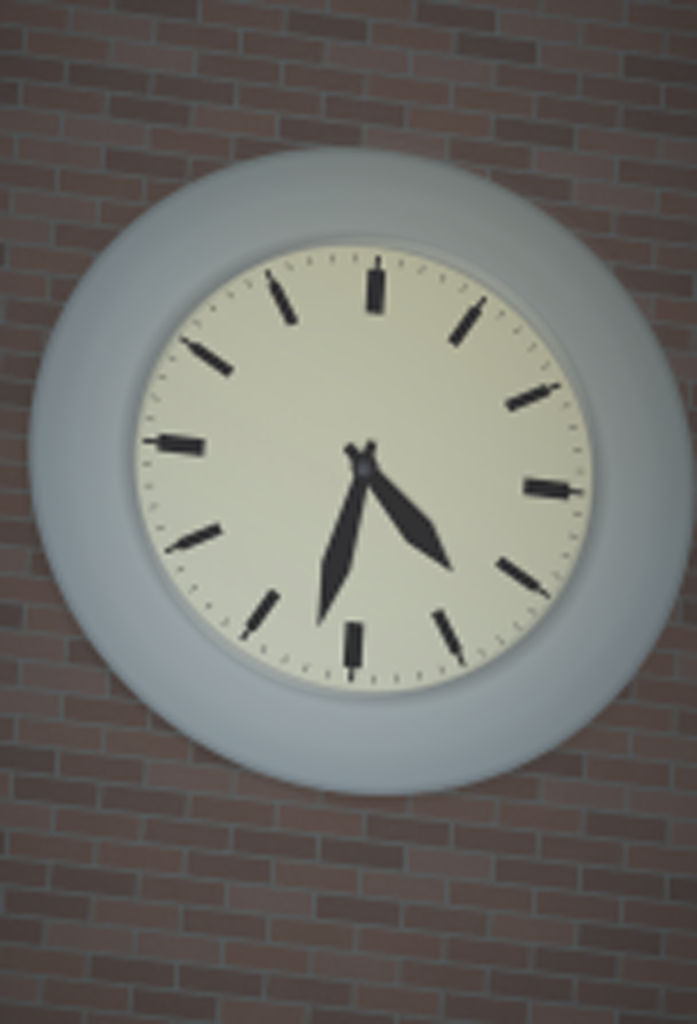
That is **4:32**
